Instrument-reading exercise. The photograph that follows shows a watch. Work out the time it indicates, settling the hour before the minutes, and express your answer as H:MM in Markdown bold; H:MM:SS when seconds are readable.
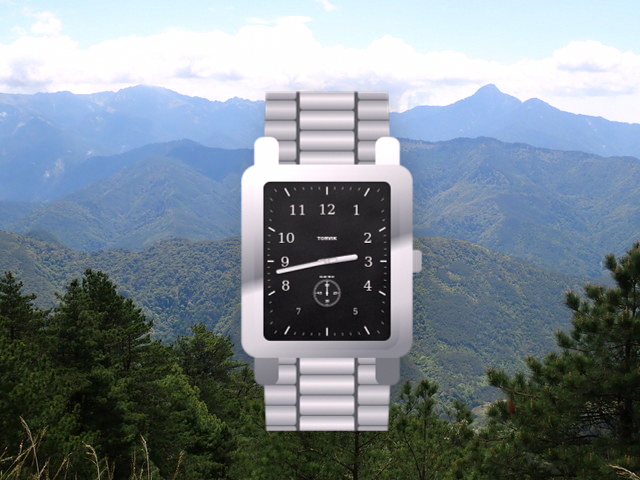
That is **2:43**
